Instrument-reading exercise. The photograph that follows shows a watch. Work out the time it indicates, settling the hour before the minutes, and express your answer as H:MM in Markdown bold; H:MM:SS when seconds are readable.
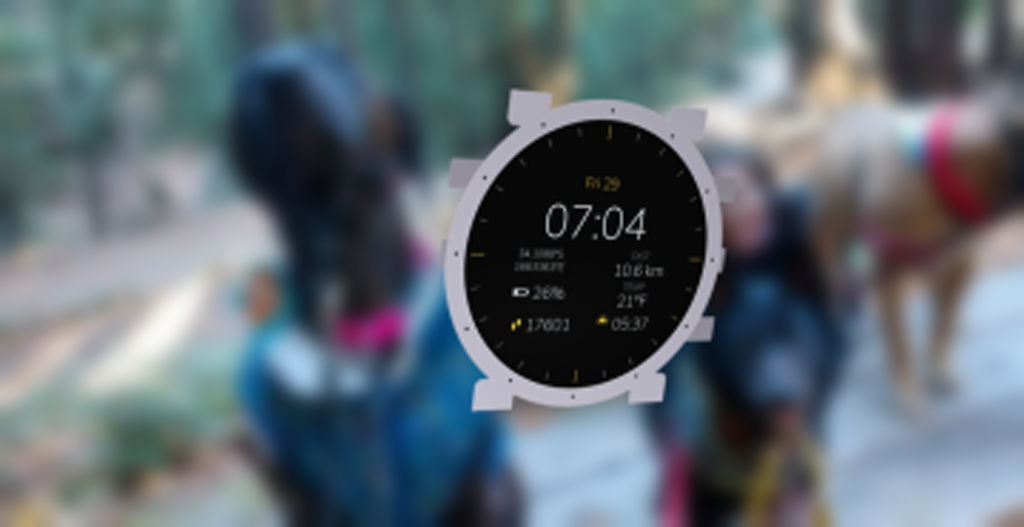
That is **7:04**
